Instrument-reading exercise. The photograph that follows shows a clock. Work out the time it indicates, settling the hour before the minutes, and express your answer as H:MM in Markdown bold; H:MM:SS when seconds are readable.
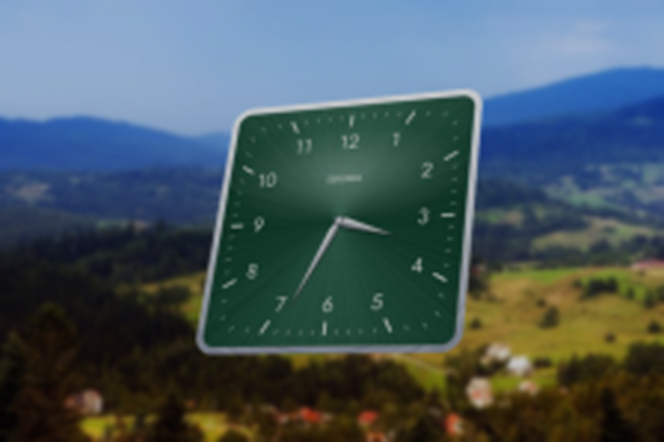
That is **3:34**
